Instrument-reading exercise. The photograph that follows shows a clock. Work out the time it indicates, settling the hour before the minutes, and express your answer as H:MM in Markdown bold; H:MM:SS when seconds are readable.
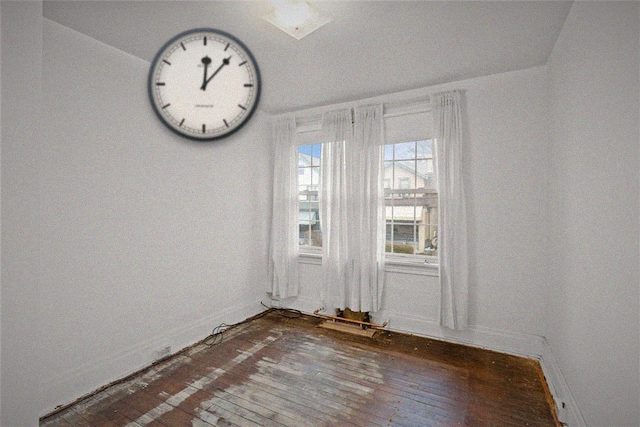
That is **12:07**
